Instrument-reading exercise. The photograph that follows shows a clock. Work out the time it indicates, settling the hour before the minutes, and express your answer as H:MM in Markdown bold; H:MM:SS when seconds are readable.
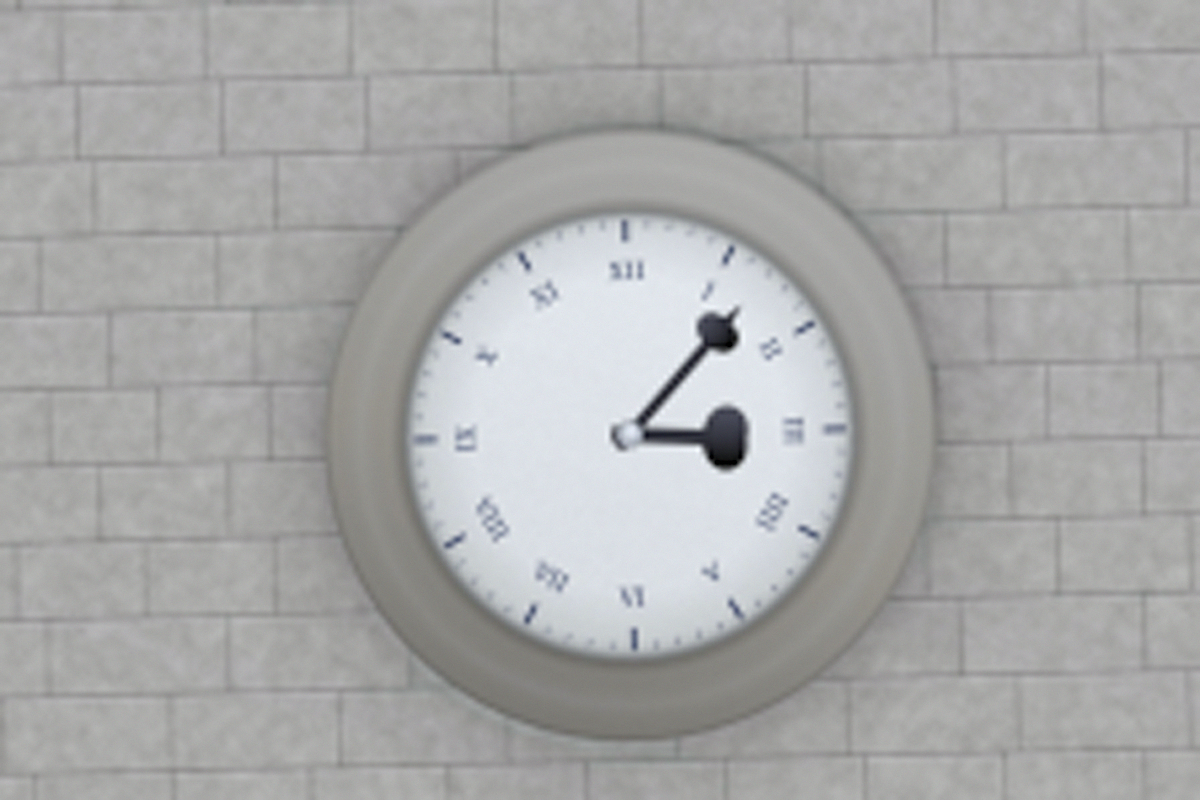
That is **3:07**
